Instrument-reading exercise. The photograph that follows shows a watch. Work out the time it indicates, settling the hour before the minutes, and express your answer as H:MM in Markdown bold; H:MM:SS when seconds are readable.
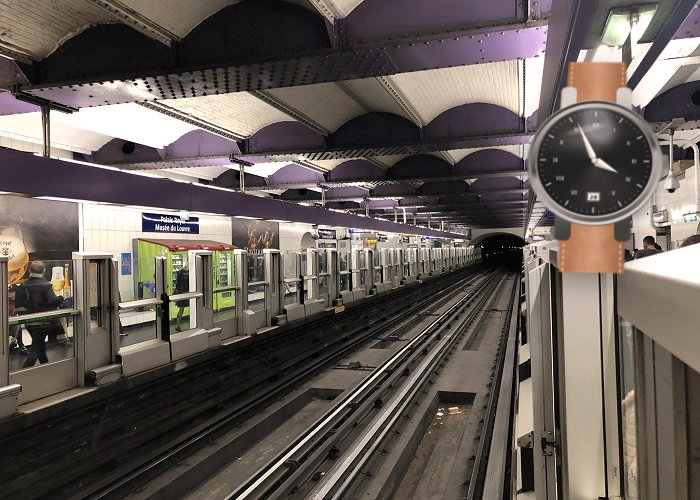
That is **3:56**
